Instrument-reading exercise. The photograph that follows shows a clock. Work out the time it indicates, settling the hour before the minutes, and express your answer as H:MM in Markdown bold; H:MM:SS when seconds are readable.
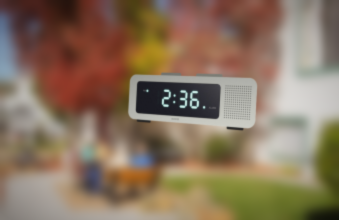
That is **2:36**
